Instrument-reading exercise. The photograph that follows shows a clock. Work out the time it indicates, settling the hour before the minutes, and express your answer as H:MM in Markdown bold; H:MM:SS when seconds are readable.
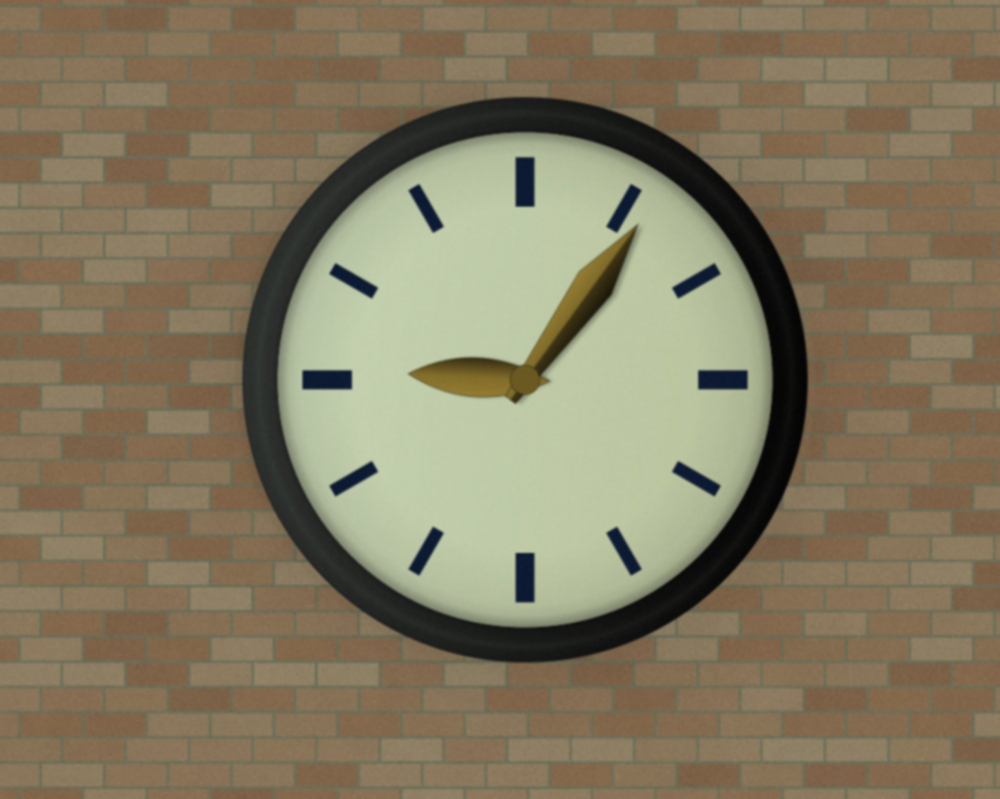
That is **9:06**
